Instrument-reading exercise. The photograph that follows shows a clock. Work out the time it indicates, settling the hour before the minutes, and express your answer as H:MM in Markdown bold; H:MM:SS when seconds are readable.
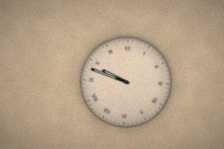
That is **9:48**
